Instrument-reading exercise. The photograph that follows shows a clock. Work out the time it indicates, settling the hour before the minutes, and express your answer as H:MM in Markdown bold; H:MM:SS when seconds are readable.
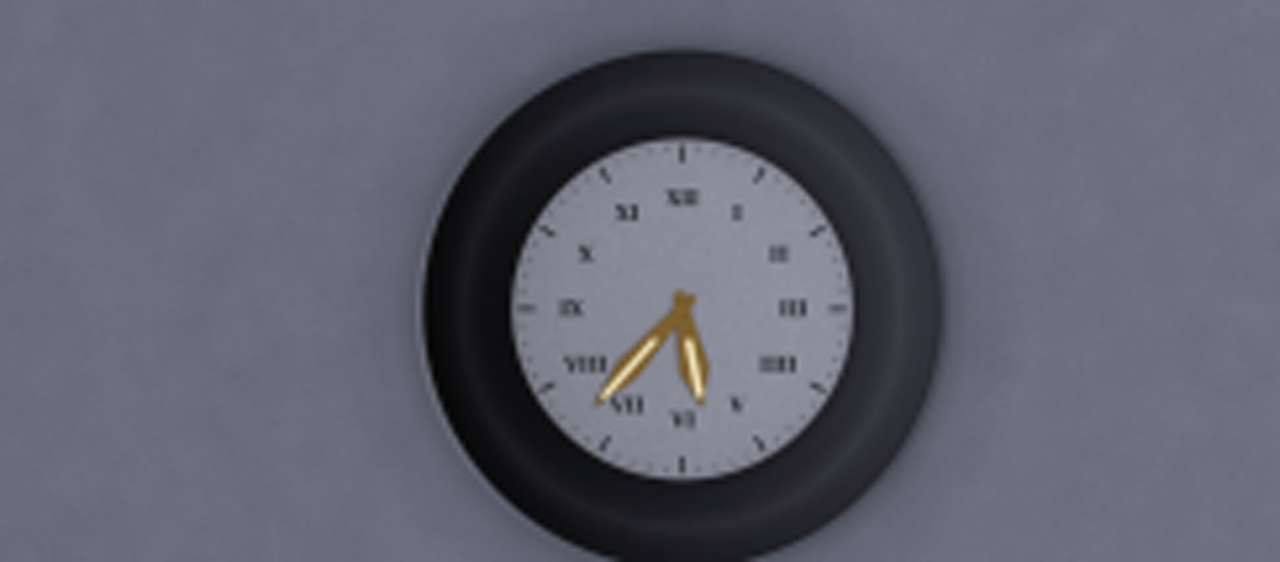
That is **5:37**
